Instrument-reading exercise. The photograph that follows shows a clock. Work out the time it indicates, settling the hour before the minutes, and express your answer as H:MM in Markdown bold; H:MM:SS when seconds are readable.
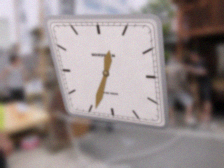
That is **12:34**
